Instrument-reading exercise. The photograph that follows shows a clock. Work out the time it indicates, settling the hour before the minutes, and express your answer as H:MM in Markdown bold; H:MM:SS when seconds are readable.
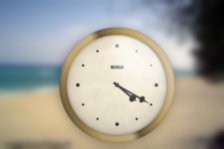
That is **4:20**
